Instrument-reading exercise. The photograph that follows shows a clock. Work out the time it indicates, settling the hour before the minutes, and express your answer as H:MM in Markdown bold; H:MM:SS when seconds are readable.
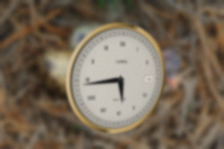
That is **5:44**
